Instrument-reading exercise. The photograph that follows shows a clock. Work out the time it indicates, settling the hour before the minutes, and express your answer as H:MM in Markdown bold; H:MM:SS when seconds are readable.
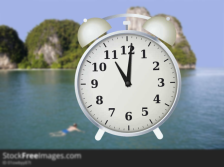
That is **11:01**
